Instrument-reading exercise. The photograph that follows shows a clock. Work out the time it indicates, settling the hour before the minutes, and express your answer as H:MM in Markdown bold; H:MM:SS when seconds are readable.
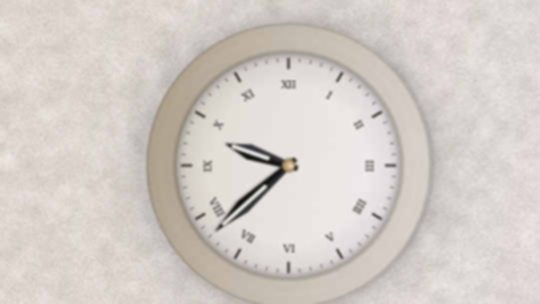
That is **9:38**
